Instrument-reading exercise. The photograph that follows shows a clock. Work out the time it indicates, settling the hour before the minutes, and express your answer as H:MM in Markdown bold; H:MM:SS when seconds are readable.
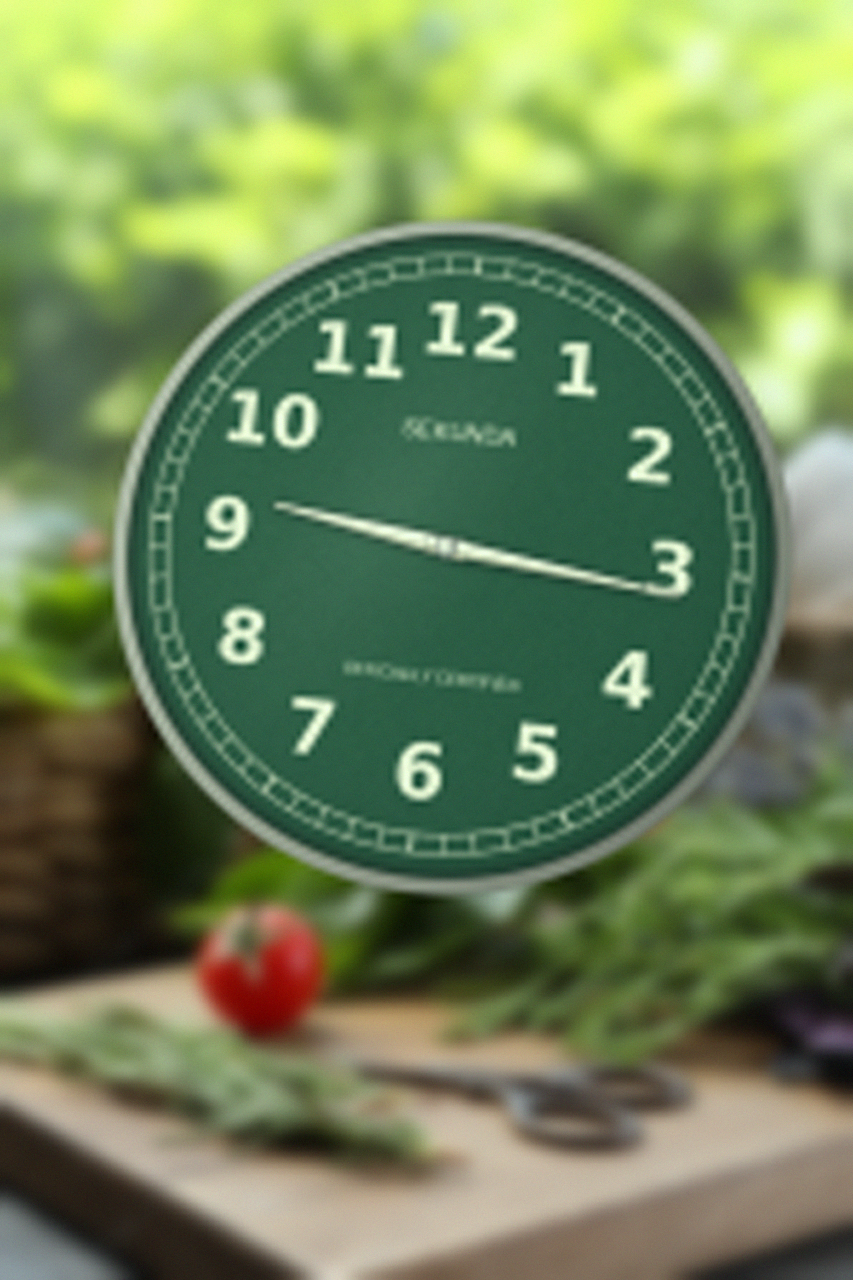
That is **9:16**
